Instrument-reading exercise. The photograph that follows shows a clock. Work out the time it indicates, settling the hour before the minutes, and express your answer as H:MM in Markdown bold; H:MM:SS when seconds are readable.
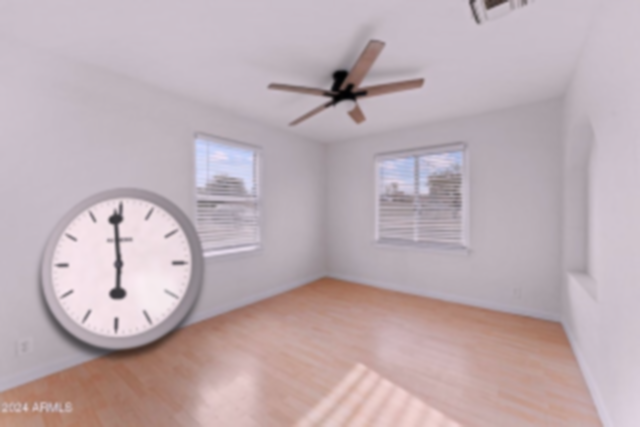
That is **5:59**
